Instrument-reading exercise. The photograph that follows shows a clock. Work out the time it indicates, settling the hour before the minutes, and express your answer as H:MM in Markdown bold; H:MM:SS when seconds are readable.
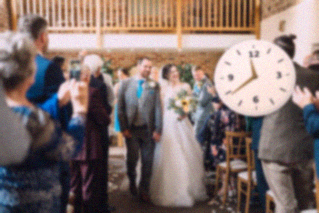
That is **11:39**
